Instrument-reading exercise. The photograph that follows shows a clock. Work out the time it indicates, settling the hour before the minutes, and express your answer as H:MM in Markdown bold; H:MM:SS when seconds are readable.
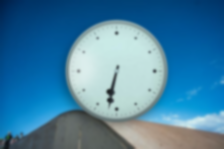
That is **6:32**
